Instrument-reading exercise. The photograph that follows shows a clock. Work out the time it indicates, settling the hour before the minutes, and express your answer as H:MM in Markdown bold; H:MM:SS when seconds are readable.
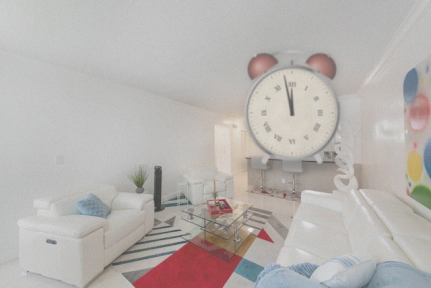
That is **11:58**
